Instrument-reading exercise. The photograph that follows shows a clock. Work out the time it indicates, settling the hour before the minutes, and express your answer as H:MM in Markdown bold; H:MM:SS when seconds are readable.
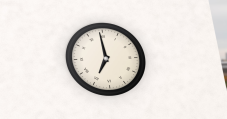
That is **6:59**
